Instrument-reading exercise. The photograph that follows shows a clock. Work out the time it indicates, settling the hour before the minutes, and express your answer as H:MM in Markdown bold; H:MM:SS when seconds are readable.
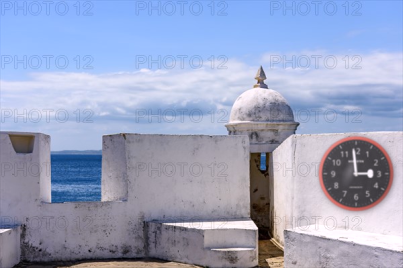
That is **2:59**
